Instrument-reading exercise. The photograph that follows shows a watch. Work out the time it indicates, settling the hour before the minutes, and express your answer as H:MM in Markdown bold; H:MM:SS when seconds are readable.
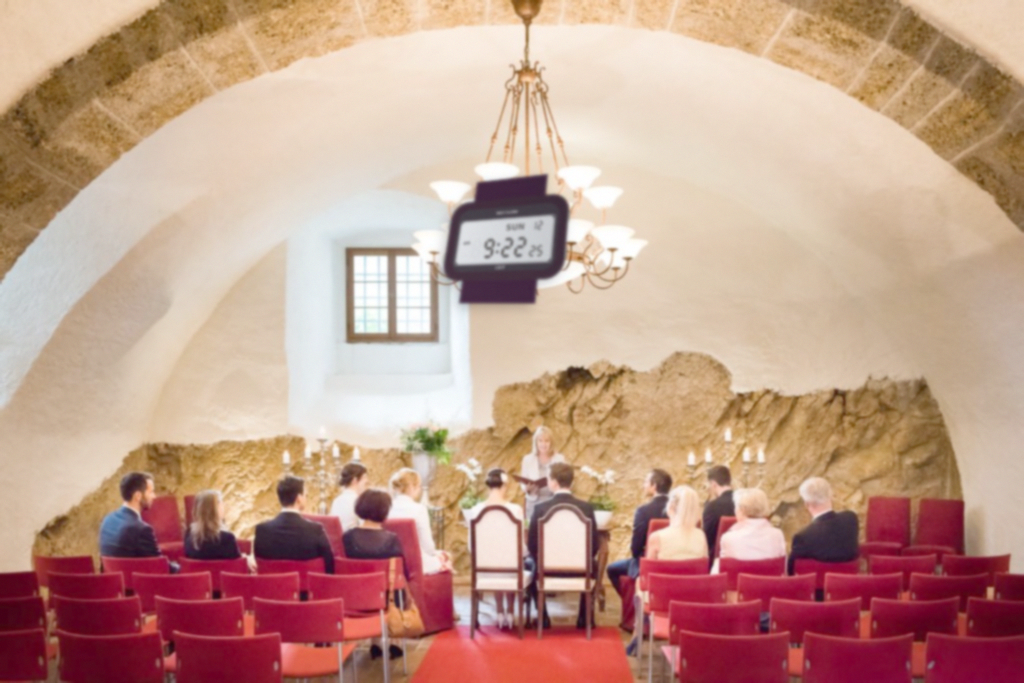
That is **9:22**
